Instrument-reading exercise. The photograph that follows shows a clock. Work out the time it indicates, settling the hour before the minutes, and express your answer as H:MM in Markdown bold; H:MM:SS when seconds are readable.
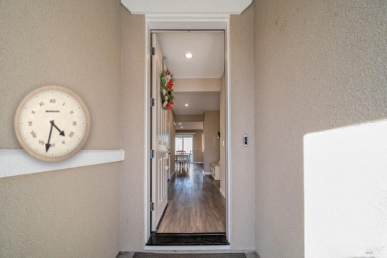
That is **4:32**
